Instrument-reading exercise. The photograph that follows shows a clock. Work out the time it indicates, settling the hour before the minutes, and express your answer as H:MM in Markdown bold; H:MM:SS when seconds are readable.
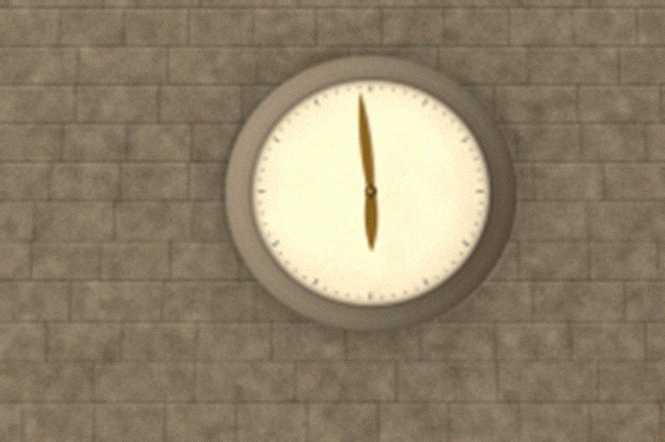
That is **5:59**
